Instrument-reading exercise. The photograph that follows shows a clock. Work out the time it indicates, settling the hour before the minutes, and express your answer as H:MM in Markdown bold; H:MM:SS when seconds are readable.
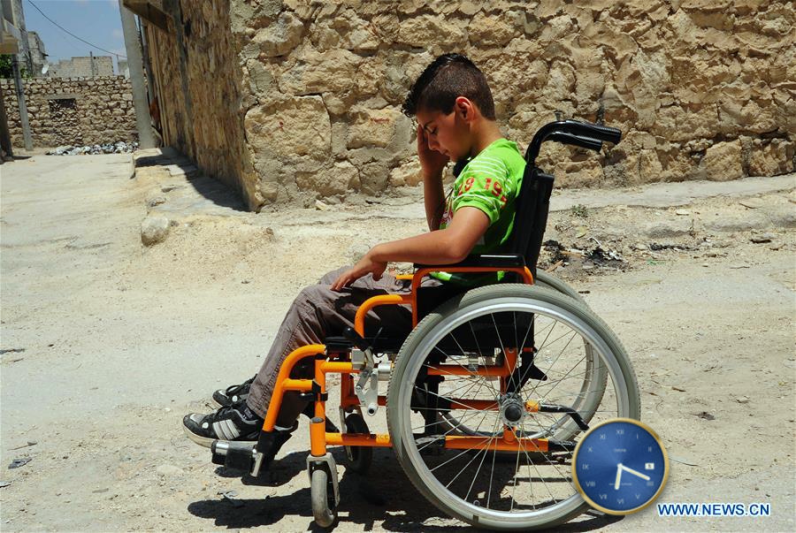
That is **6:19**
